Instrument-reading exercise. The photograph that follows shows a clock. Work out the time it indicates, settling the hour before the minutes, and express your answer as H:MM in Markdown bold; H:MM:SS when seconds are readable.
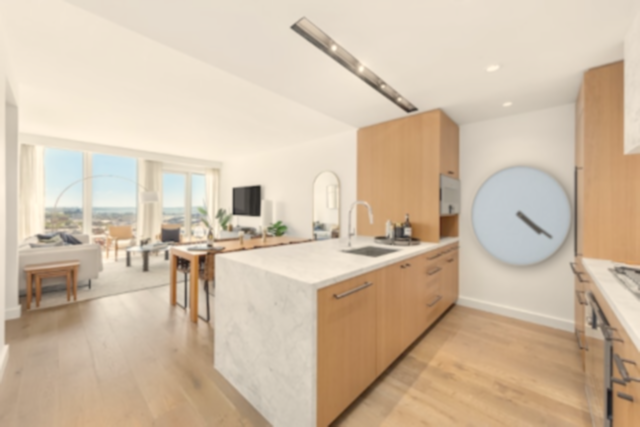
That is **4:21**
